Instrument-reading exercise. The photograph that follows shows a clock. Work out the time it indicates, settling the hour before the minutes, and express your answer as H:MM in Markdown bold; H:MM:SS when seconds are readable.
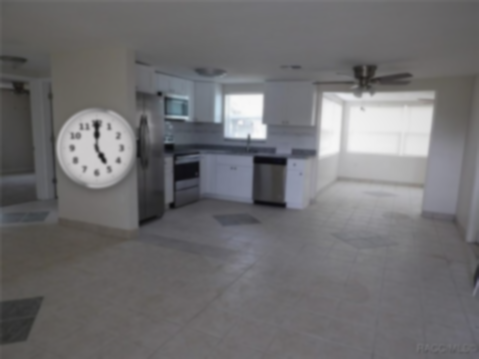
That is **5:00**
